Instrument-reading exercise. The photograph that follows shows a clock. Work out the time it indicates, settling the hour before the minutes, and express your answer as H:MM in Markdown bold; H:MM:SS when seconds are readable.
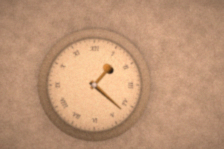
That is **1:22**
